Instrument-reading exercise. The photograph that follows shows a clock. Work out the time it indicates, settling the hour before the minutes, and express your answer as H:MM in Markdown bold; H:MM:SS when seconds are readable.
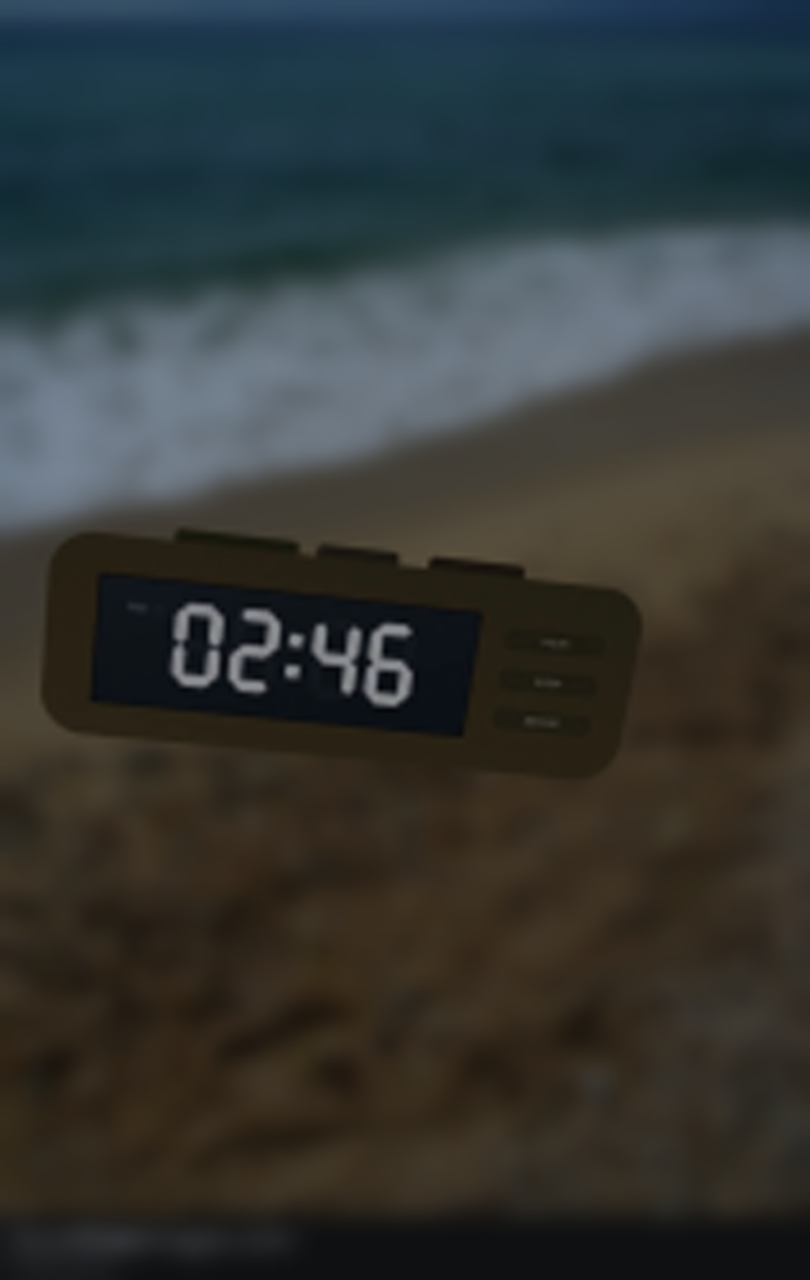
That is **2:46**
